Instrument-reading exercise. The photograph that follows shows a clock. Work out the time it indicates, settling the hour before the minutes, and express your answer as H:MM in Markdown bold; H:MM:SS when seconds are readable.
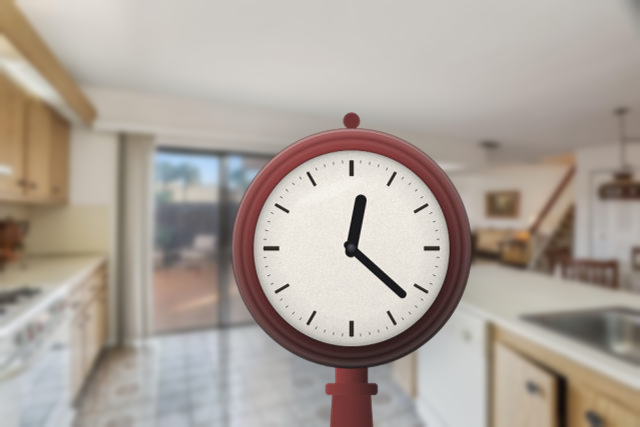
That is **12:22**
